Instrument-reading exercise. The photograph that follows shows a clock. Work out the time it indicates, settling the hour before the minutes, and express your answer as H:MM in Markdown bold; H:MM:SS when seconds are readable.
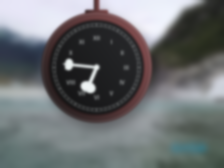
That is **6:46**
